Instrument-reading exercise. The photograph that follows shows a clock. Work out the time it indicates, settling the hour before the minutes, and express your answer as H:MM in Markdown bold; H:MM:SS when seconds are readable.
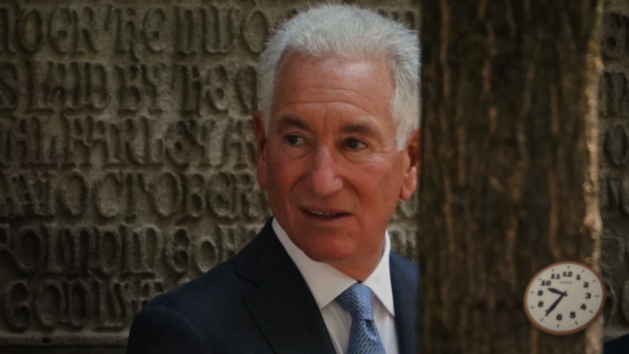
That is **9:35**
